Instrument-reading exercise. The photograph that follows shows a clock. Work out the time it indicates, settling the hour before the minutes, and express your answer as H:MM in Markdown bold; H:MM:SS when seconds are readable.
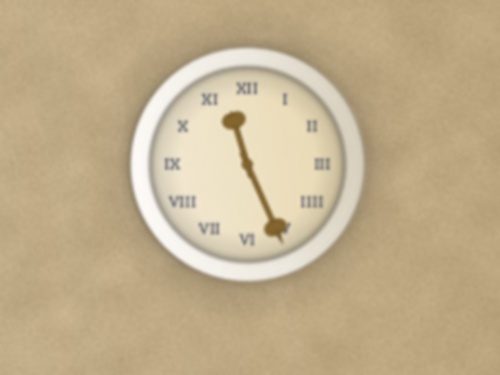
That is **11:26**
